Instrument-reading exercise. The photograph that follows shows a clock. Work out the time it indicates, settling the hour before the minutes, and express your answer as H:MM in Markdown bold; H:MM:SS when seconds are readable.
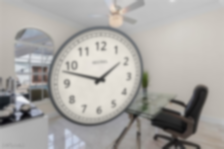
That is **1:48**
